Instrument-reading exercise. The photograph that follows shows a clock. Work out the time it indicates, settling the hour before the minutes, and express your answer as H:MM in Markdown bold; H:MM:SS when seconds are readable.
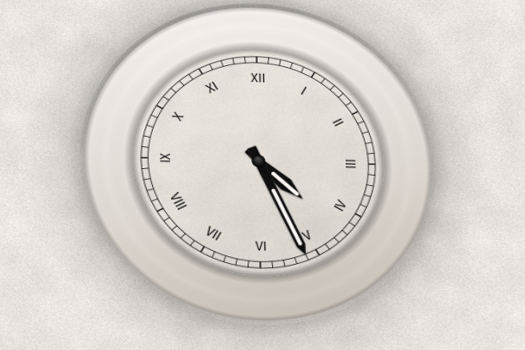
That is **4:26**
